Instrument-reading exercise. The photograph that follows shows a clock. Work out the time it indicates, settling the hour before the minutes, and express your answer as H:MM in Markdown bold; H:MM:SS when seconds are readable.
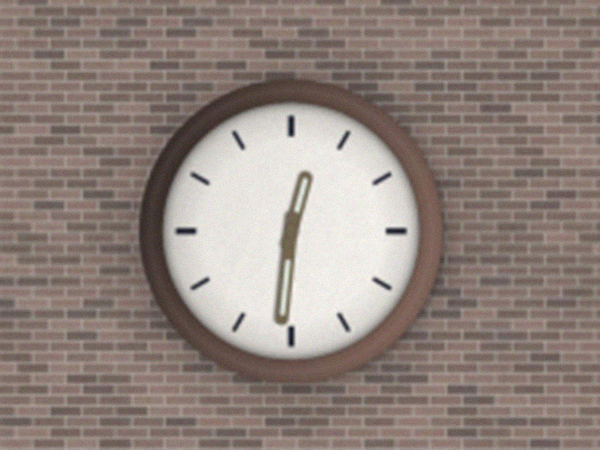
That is **12:31**
